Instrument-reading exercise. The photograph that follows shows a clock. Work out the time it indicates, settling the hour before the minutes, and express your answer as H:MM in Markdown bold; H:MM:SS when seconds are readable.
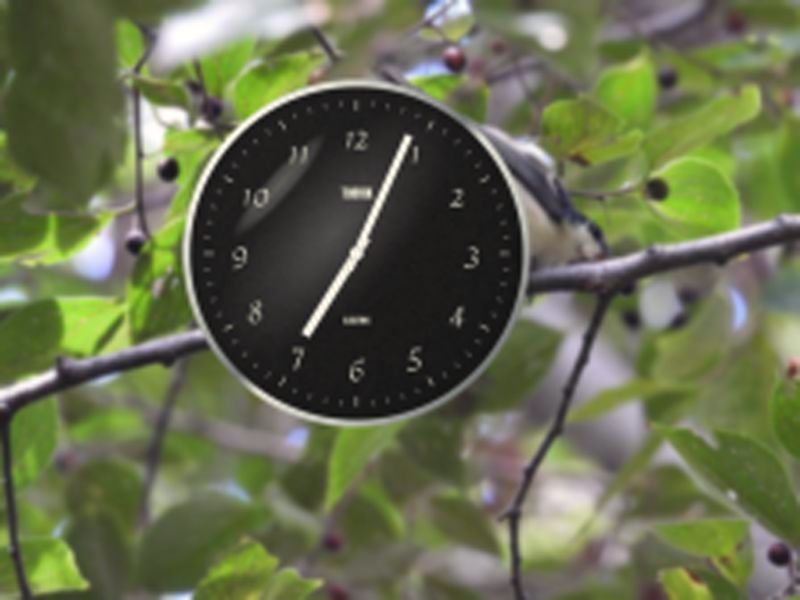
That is **7:04**
